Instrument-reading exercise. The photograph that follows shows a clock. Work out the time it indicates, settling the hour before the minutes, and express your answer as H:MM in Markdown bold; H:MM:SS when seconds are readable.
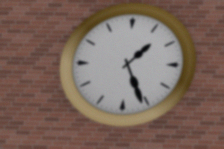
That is **1:26**
